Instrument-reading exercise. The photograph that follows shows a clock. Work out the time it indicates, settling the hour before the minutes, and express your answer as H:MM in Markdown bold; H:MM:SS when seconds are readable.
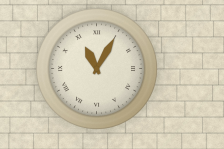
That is **11:05**
